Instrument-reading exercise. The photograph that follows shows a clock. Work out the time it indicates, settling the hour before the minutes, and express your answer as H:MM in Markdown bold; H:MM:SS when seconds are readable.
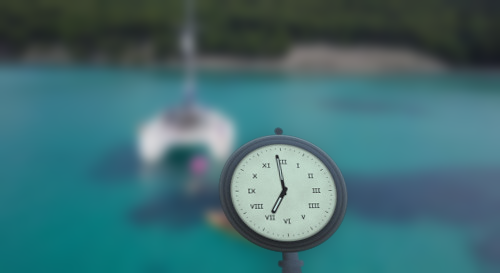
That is **6:59**
